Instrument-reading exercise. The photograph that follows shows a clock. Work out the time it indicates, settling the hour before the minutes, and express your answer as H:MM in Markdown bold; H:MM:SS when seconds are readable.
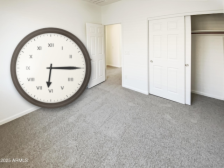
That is **6:15**
